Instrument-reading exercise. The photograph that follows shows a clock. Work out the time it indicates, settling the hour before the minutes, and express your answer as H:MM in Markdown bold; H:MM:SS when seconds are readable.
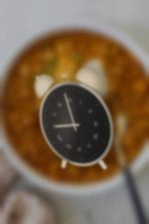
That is **8:59**
